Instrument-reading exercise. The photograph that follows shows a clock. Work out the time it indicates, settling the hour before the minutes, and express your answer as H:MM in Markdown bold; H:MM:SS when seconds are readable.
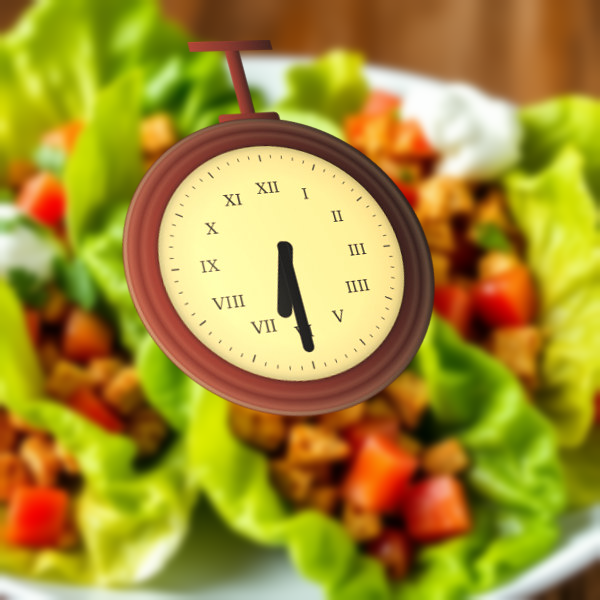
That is **6:30**
